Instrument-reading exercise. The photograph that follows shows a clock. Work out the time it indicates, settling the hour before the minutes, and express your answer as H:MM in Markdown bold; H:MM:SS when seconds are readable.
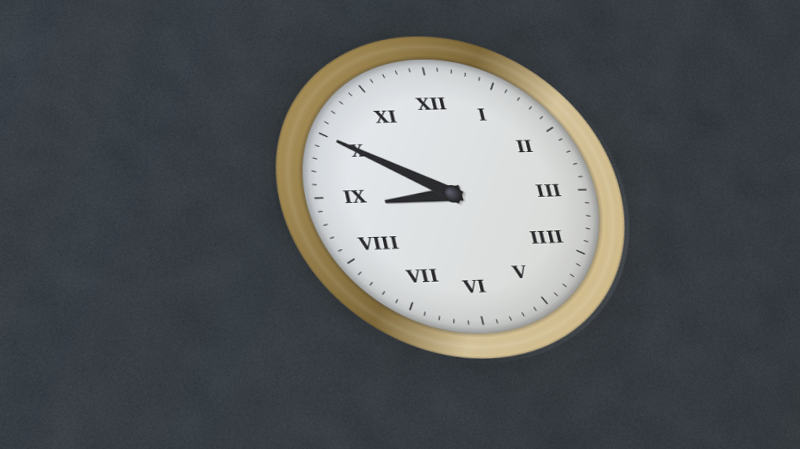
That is **8:50**
